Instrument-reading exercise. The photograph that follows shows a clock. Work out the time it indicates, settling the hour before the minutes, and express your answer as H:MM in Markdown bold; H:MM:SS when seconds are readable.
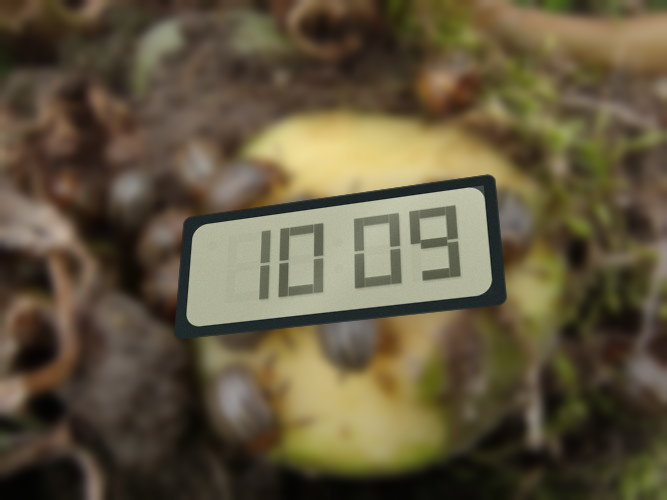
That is **10:09**
